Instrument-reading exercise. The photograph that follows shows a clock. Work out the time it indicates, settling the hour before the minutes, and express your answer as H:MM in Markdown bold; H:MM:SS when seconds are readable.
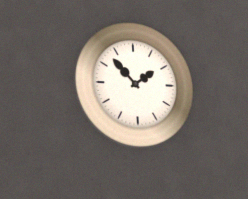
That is **1:53**
